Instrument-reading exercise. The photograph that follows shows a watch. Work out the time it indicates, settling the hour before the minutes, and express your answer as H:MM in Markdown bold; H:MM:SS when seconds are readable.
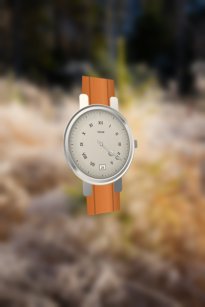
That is **4:21**
